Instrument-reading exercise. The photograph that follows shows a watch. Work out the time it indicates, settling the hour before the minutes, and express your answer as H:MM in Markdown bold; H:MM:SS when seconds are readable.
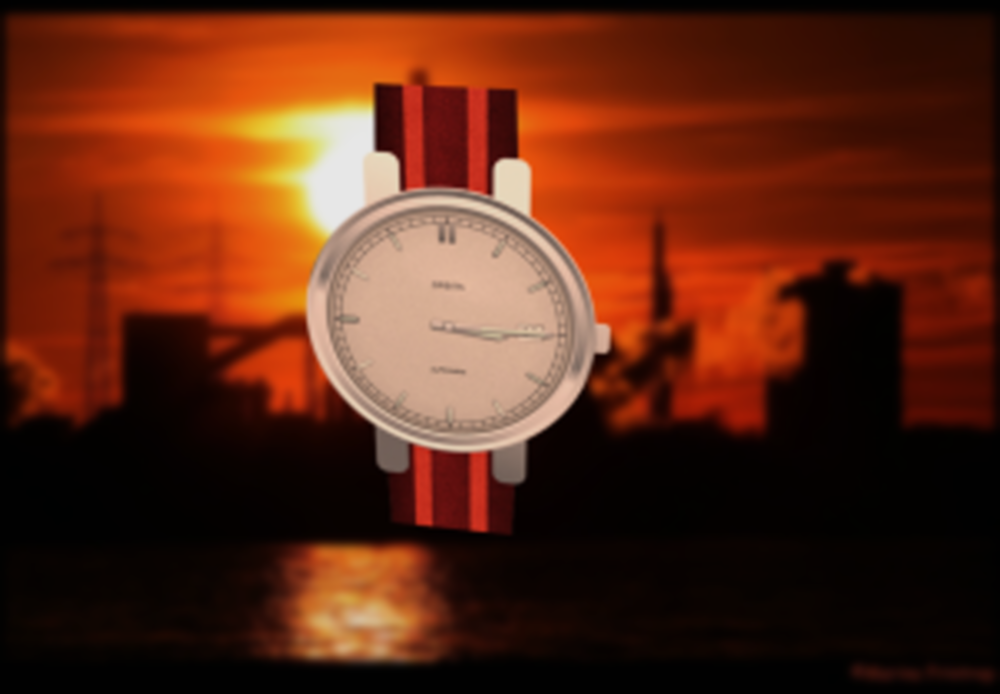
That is **3:15**
